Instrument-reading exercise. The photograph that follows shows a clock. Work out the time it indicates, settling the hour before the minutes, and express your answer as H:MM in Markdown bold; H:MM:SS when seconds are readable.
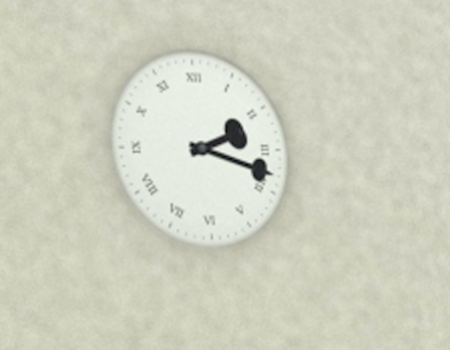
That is **2:18**
